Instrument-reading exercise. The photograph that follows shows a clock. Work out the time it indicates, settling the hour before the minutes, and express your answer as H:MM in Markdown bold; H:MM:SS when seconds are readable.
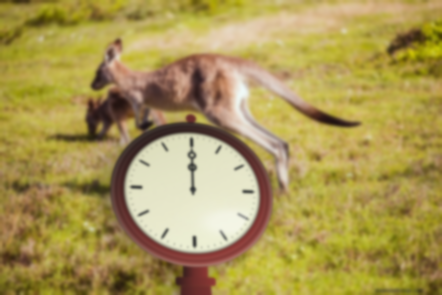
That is **12:00**
